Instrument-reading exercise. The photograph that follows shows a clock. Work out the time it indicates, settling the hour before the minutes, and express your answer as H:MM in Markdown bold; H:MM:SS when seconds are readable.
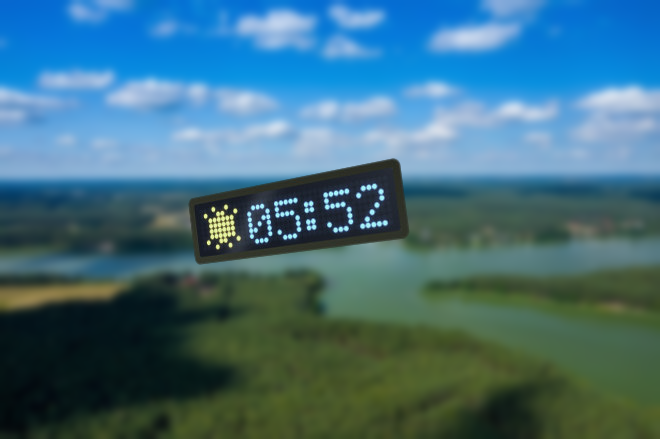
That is **5:52**
